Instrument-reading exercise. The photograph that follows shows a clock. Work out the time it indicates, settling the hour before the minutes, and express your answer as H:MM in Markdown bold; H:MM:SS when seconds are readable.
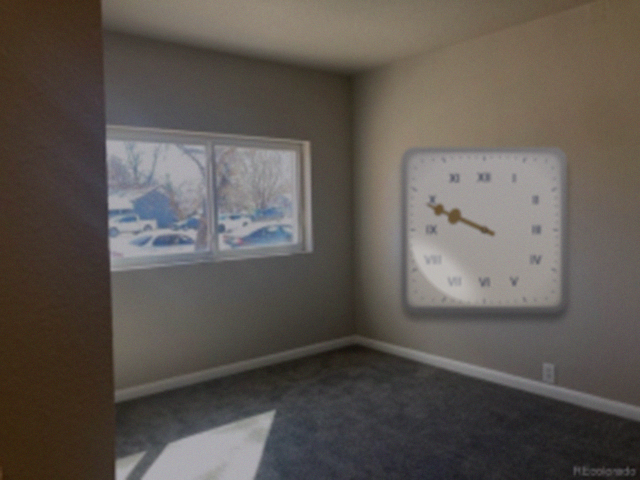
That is **9:49**
